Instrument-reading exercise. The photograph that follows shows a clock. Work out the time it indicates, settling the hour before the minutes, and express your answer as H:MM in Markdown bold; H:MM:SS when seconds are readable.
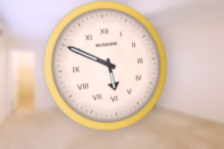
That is **5:50**
